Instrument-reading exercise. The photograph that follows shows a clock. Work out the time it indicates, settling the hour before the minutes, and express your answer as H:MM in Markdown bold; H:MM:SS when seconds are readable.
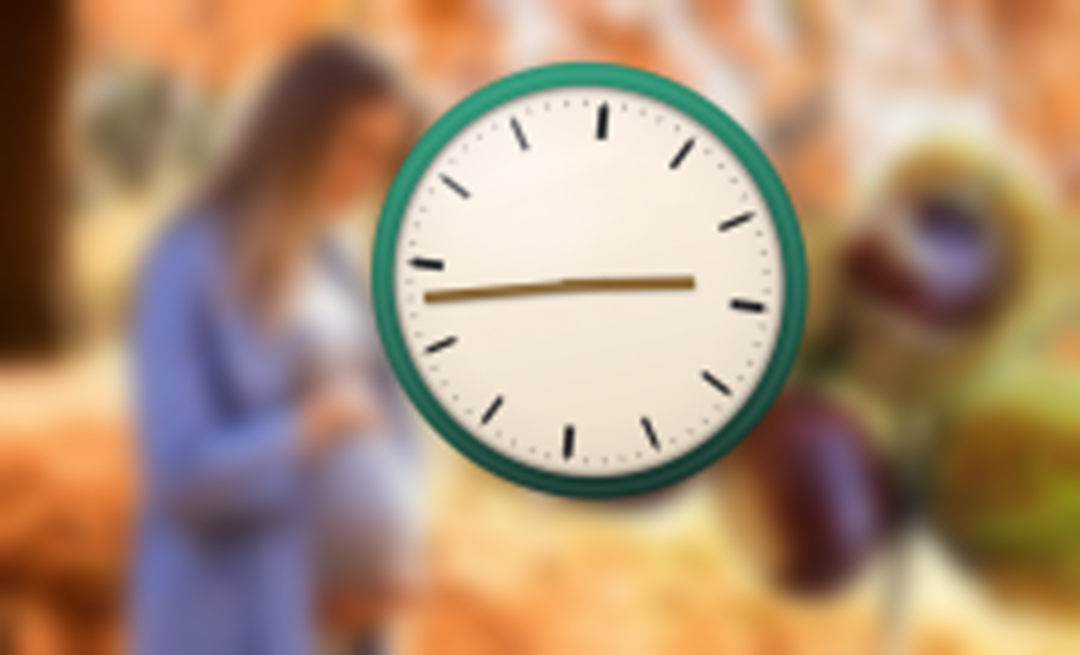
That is **2:43**
